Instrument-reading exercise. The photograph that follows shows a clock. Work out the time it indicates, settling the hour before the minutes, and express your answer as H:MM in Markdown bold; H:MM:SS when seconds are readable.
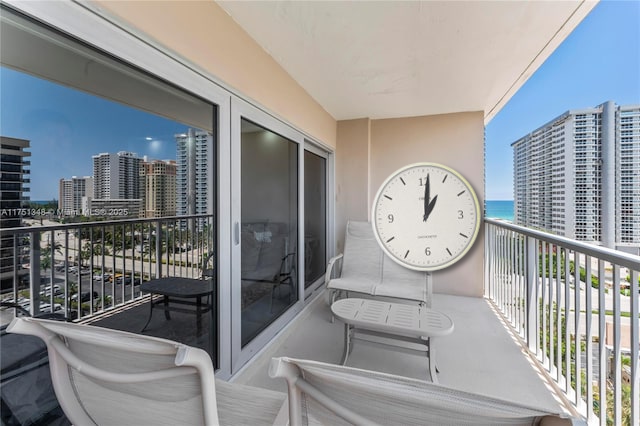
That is **1:01**
